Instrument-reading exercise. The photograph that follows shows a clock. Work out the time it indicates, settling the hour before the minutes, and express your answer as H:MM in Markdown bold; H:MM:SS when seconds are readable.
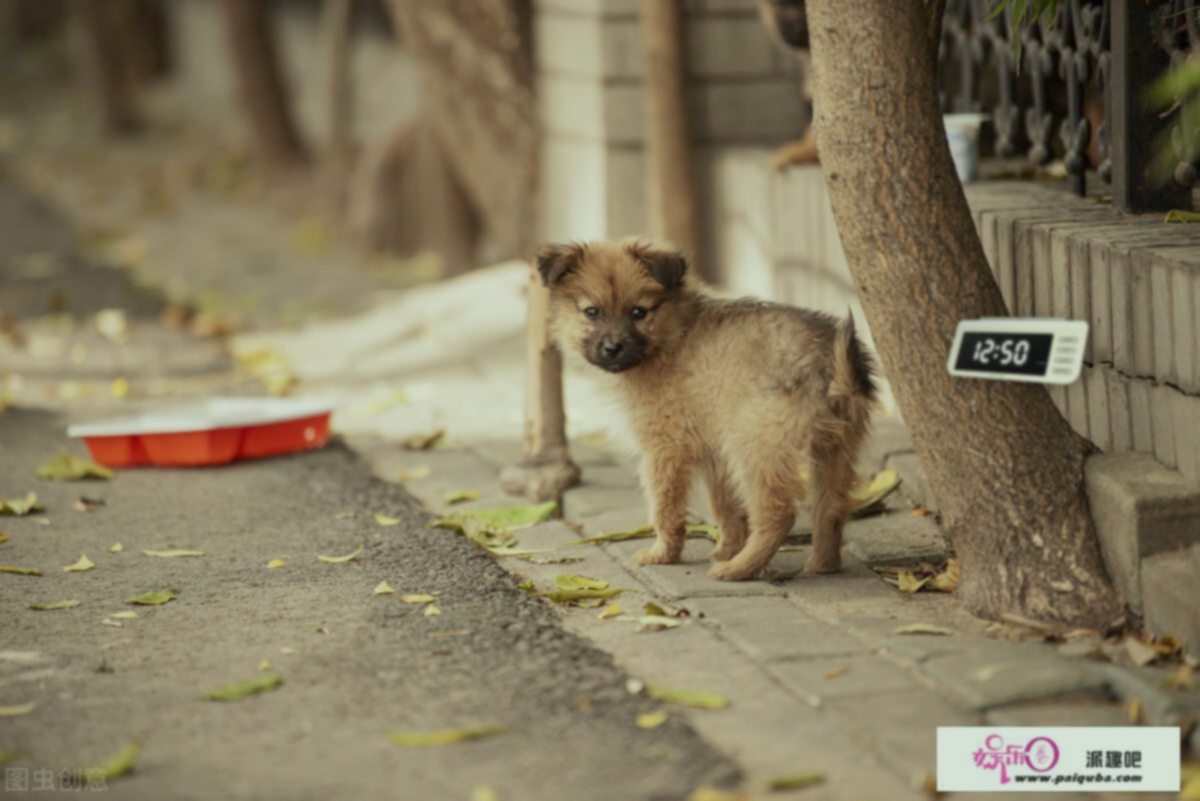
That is **12:50**
